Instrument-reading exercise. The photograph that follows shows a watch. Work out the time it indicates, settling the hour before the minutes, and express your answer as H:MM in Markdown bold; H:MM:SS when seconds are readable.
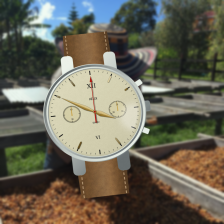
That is **3:50**
